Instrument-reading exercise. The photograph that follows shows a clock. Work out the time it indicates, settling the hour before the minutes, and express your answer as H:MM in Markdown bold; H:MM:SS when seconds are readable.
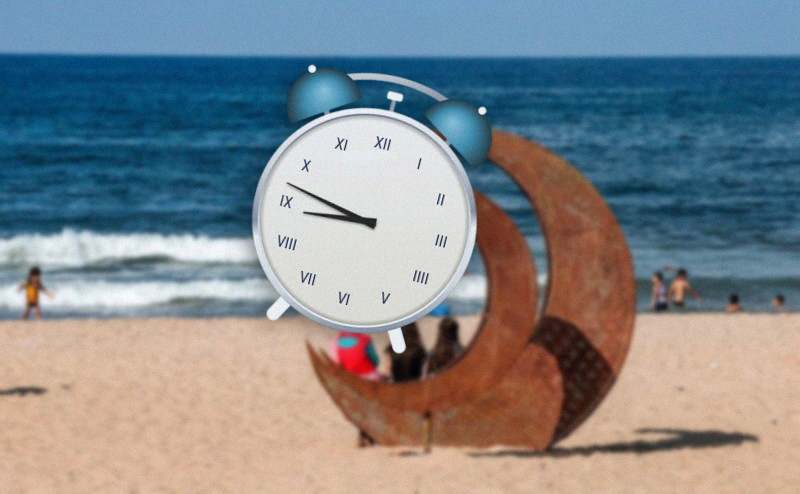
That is **8:47**
